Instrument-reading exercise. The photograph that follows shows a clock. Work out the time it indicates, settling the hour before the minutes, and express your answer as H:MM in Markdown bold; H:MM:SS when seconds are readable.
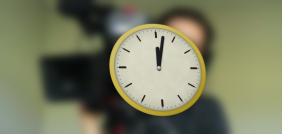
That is **12:02**
